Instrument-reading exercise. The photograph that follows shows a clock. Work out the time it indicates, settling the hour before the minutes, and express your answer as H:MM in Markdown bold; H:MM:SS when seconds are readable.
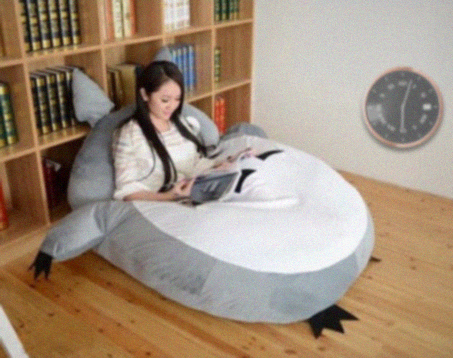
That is **6:03**
